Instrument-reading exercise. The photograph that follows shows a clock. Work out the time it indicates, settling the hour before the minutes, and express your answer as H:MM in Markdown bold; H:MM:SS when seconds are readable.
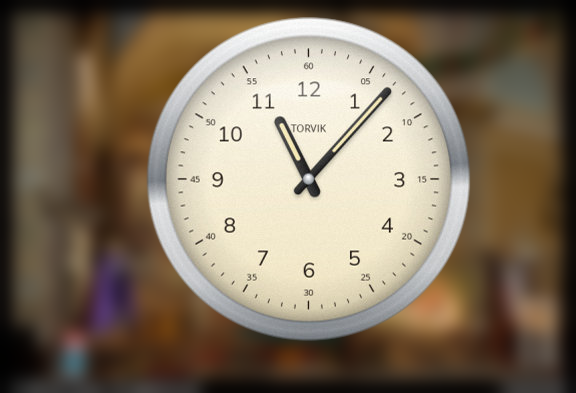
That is **11:07**
